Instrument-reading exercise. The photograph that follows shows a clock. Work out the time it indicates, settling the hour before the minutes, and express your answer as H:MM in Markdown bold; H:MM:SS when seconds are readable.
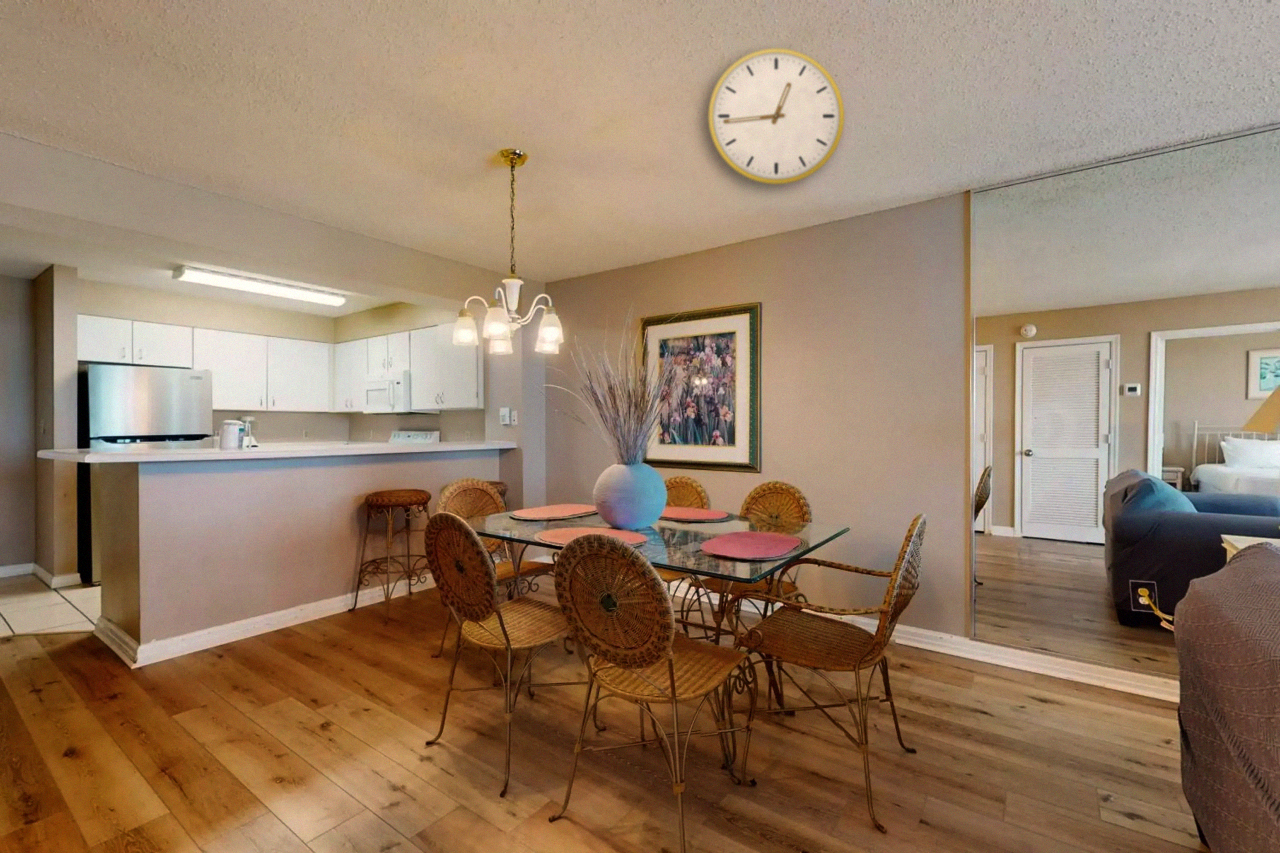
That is **12:44**
